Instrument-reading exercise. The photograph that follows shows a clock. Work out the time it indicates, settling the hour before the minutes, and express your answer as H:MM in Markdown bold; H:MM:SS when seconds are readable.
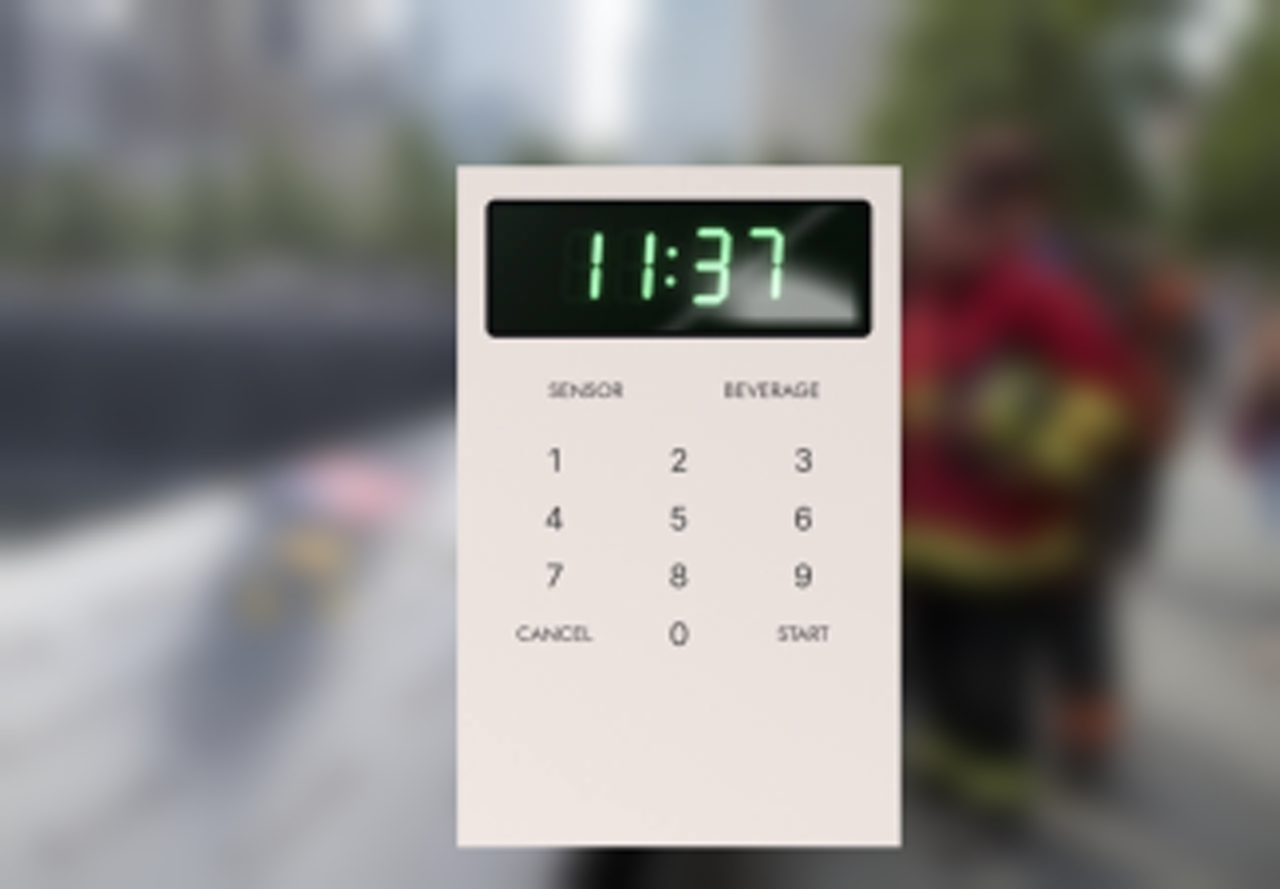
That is **11:37**
